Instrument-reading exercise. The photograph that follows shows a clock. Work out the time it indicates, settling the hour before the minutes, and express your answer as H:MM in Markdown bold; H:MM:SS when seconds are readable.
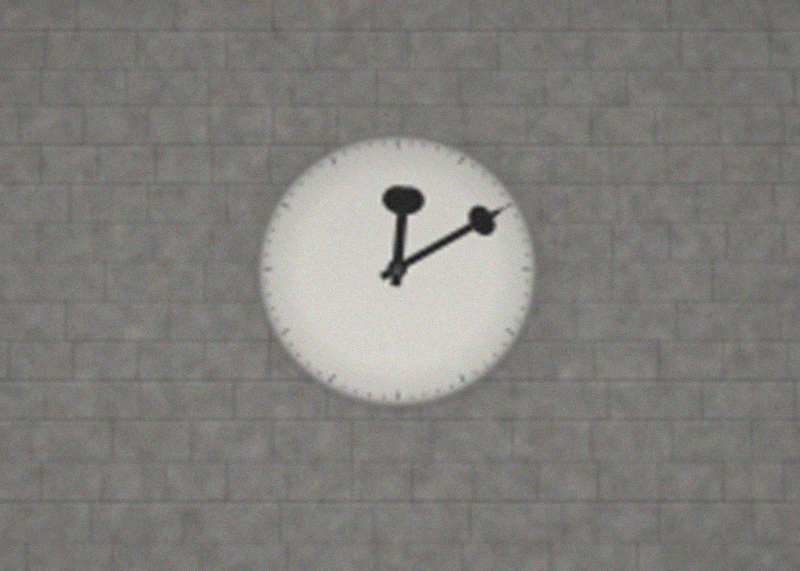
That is **12:10**
